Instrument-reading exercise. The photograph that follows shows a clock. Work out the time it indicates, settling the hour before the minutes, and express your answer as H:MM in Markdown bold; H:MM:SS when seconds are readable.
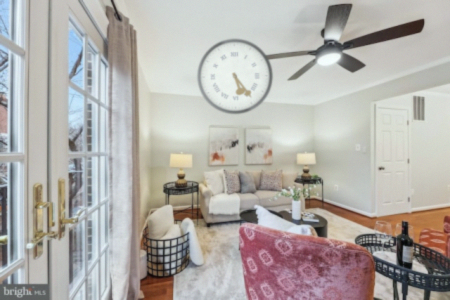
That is **5:24**
